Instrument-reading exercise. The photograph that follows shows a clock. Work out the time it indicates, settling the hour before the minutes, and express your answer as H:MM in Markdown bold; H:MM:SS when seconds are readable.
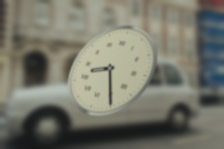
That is **8:25**
